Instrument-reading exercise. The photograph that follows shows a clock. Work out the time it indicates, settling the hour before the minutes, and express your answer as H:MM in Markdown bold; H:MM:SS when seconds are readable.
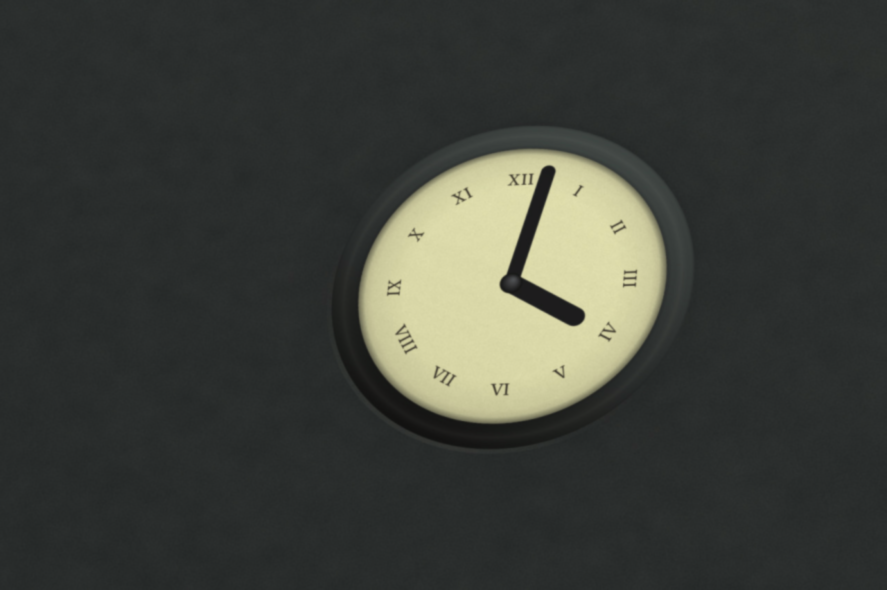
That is **4:02**
